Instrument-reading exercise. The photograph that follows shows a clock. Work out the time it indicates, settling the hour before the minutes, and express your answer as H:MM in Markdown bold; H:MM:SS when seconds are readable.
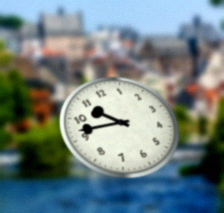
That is **10:47**
